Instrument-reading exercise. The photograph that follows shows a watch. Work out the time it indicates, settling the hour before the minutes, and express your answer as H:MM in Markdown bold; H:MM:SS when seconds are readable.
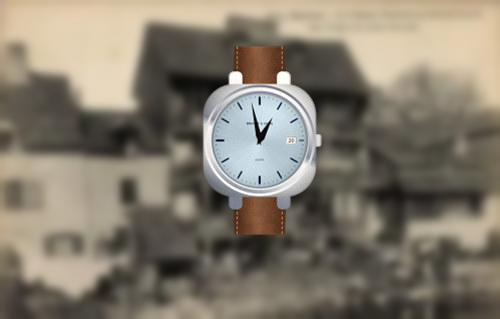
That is **12:58**
